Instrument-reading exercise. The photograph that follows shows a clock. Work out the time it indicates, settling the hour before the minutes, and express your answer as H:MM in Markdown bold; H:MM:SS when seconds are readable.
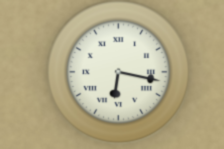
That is **6:17**
